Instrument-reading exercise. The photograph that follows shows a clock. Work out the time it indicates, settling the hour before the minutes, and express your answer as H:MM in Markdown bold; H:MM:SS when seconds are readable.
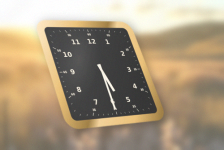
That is **5:30**
